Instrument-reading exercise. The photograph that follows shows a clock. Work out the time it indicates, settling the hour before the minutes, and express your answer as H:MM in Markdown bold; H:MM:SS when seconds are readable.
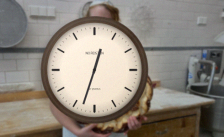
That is **12:33**
